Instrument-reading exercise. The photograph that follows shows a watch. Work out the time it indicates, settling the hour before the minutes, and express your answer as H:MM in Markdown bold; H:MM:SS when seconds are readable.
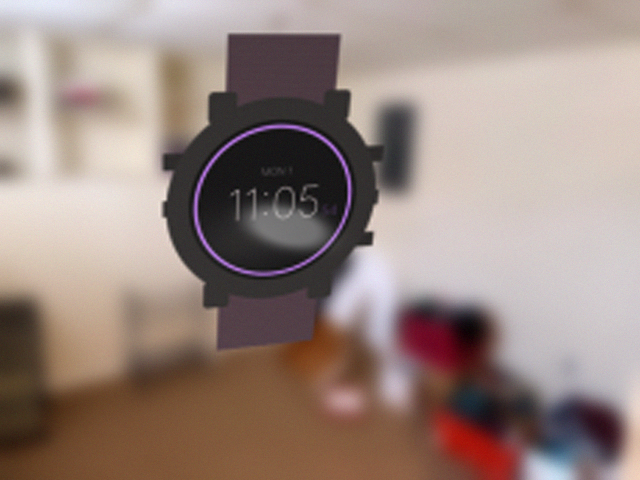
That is **11:05**
